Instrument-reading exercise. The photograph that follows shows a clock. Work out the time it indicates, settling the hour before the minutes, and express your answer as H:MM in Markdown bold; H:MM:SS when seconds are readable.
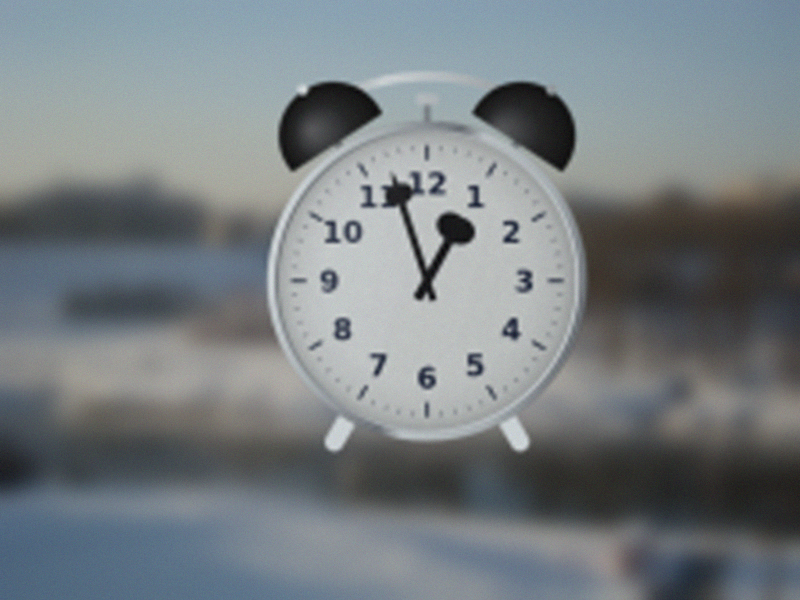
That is **12:57**
